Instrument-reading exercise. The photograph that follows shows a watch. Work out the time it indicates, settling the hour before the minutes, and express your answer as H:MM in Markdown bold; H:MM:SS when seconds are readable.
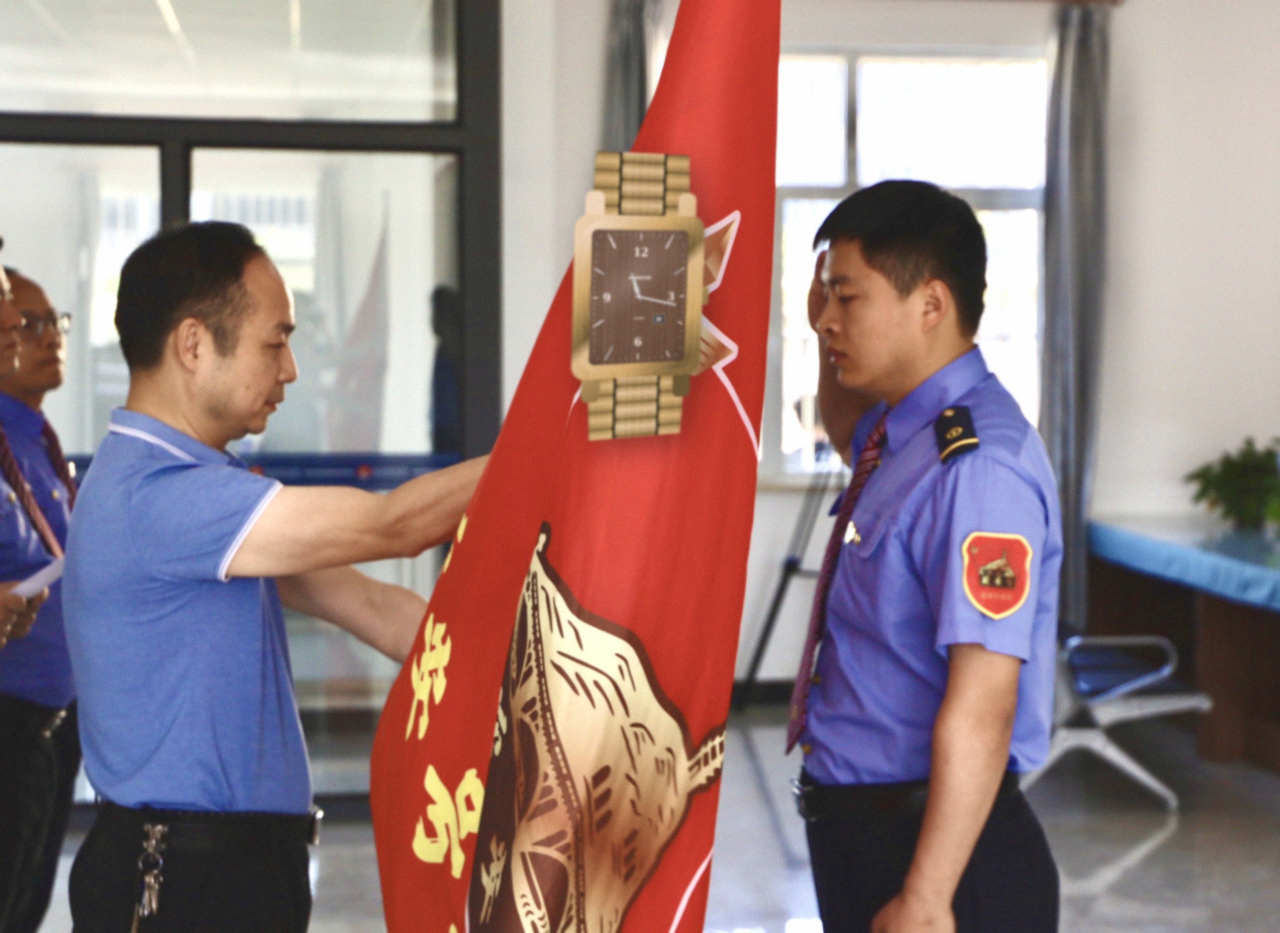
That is **11:17**
